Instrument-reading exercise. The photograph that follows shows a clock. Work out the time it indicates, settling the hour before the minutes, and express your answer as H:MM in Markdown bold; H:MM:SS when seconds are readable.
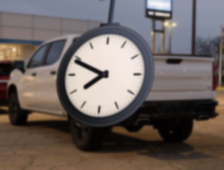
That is **7:49**
